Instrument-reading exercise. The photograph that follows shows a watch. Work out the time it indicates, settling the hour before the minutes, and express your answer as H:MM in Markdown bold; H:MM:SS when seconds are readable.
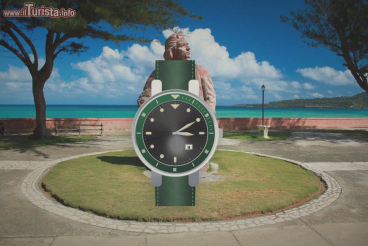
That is **3:10**
